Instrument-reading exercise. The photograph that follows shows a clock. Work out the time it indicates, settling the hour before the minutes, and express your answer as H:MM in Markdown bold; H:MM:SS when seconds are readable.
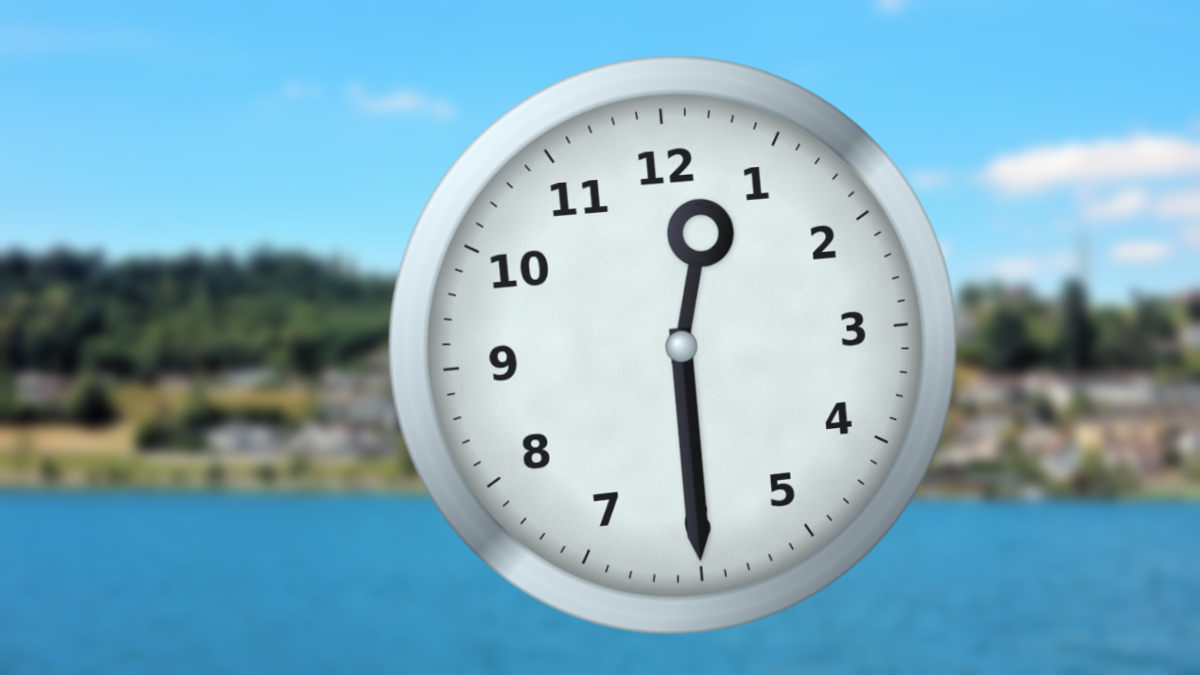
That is **12:30**
